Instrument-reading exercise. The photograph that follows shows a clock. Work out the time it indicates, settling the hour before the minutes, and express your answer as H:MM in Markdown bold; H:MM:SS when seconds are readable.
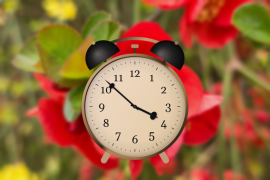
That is **3:52**
